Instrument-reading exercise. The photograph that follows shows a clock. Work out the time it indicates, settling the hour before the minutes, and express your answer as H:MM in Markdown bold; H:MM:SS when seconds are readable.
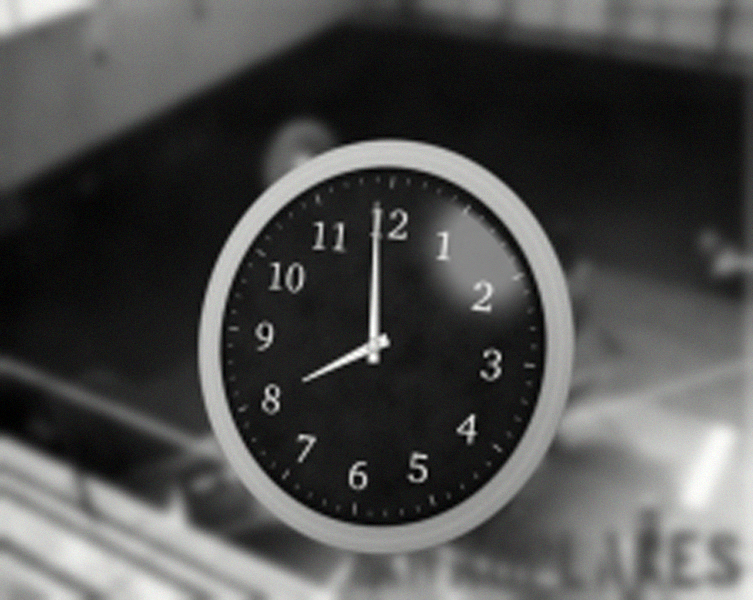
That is **7:59**
